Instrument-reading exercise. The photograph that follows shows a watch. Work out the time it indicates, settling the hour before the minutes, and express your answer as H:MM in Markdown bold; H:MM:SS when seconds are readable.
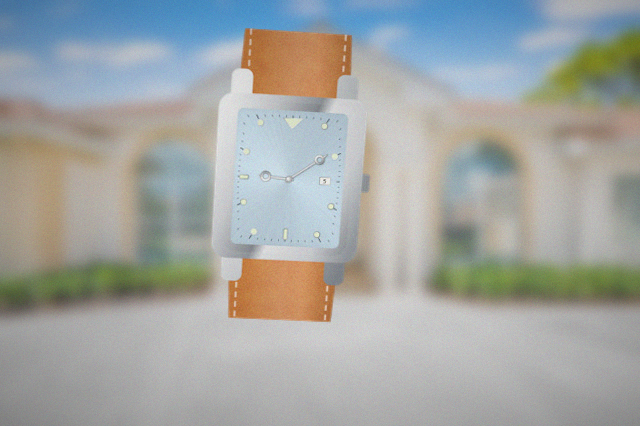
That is **9:09**
